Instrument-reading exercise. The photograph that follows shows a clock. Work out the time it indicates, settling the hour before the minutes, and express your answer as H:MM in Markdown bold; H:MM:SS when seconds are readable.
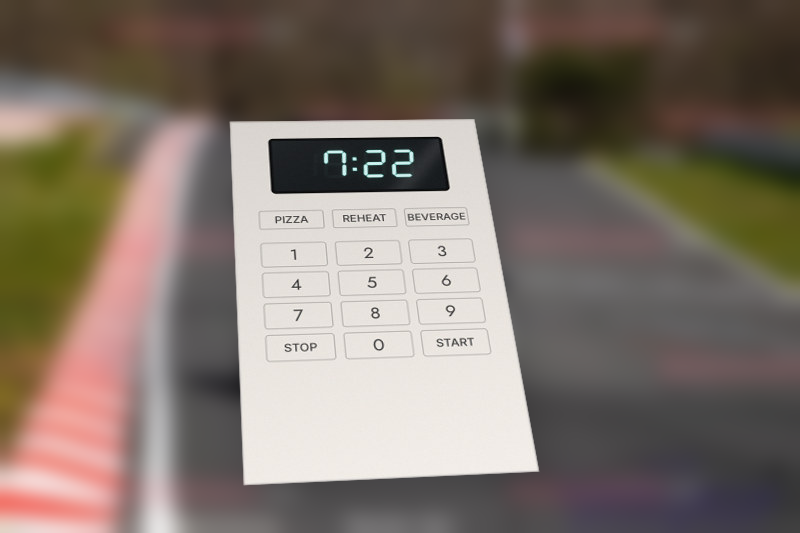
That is **7:22**
